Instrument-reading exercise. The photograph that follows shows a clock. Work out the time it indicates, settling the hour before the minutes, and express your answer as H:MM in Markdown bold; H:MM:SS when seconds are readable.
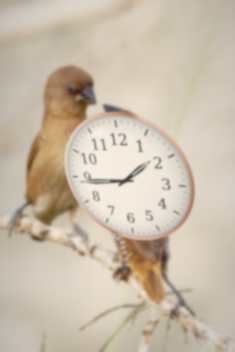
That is **1:44**
